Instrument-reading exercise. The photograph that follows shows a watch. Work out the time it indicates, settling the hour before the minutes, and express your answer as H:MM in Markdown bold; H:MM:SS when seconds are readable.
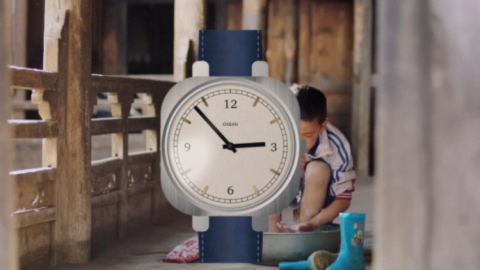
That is **2:53**
